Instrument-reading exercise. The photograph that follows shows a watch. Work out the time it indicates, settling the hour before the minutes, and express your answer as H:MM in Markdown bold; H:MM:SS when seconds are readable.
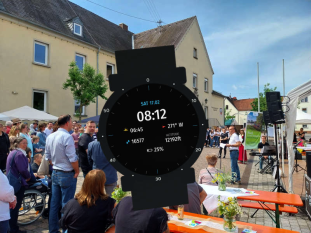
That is **8:12**
